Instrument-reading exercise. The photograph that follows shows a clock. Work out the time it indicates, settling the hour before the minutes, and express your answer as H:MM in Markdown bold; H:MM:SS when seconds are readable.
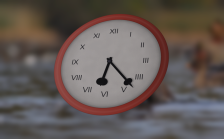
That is **6:23**
